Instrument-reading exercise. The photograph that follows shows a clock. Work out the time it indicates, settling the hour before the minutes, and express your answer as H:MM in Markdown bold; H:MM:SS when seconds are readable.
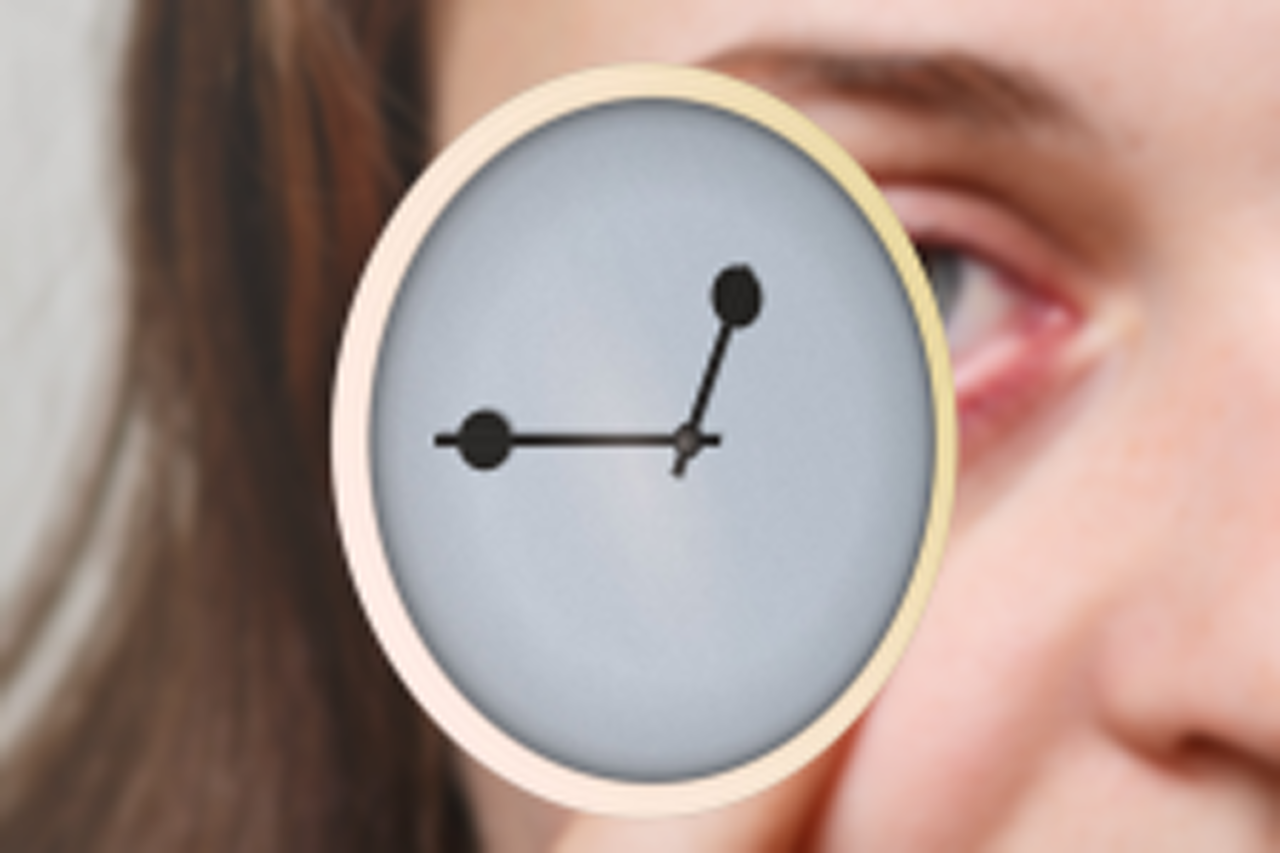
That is **12:45**
